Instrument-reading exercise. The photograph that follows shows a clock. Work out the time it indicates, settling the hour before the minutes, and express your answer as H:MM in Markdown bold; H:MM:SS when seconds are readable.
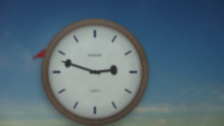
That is **2:48**
